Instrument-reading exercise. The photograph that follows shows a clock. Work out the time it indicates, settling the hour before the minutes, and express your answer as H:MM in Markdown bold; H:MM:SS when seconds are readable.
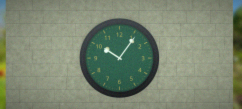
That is **10:06**
